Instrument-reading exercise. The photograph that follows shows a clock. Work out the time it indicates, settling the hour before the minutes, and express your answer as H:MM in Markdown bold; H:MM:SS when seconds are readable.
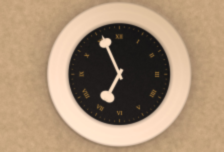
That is **6:56**
